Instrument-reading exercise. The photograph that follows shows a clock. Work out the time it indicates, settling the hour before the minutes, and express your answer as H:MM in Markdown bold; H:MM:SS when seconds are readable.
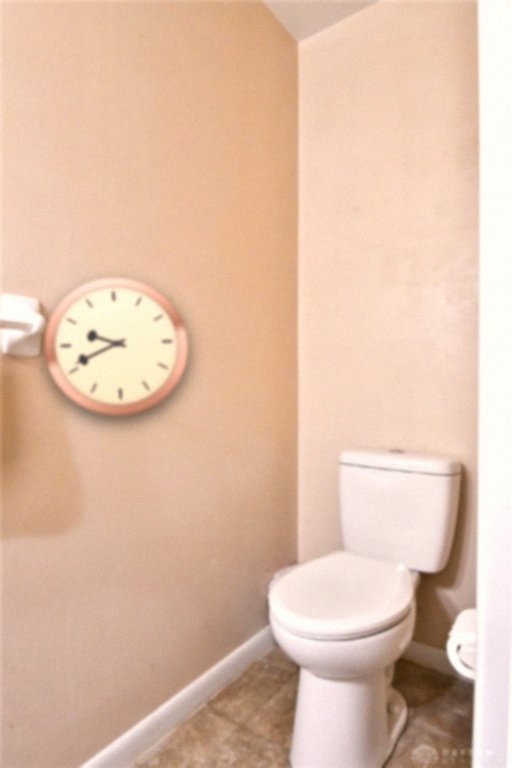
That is **9:41**
